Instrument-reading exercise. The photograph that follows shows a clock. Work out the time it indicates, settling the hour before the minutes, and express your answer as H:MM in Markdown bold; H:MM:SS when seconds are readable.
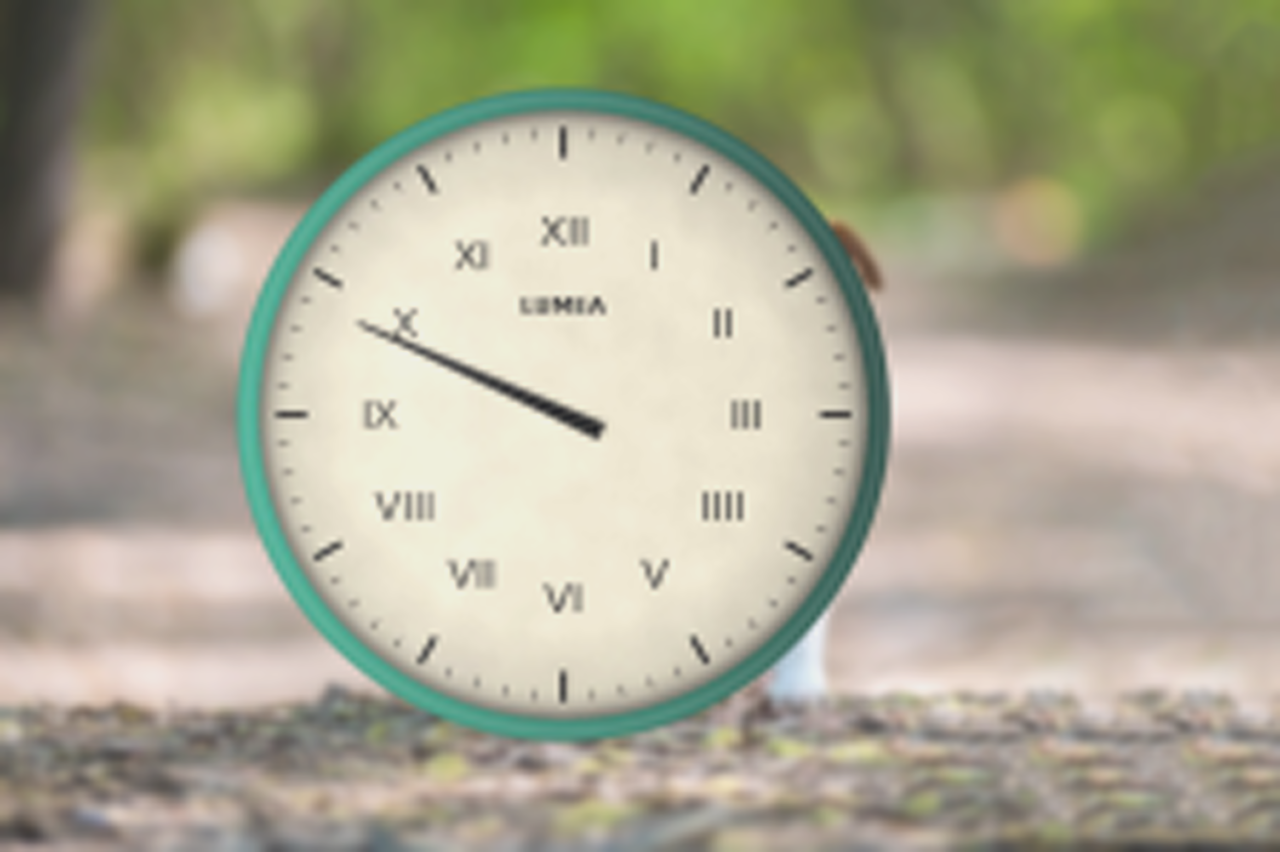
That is **9:49**
